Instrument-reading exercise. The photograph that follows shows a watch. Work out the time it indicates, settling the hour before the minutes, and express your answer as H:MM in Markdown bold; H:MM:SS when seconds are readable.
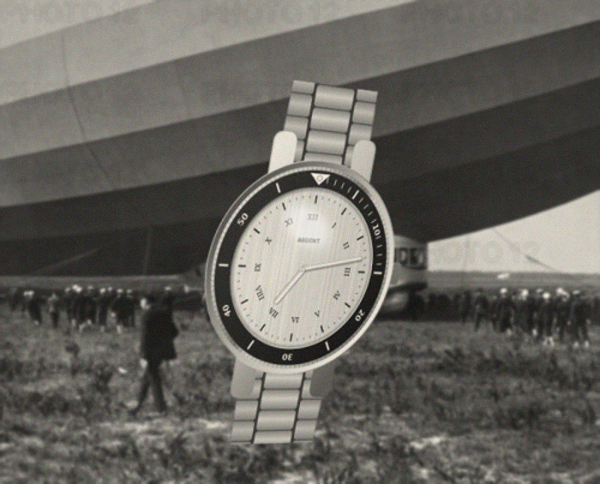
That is **7:13**
